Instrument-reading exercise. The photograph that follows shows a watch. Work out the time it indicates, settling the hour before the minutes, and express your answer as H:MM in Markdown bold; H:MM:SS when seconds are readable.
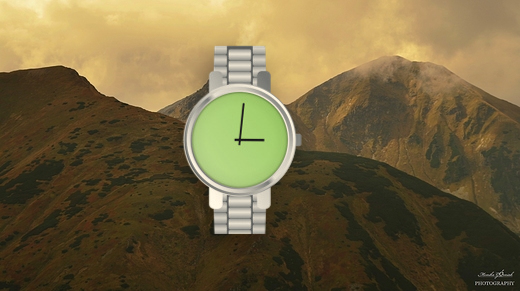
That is **3:01**
